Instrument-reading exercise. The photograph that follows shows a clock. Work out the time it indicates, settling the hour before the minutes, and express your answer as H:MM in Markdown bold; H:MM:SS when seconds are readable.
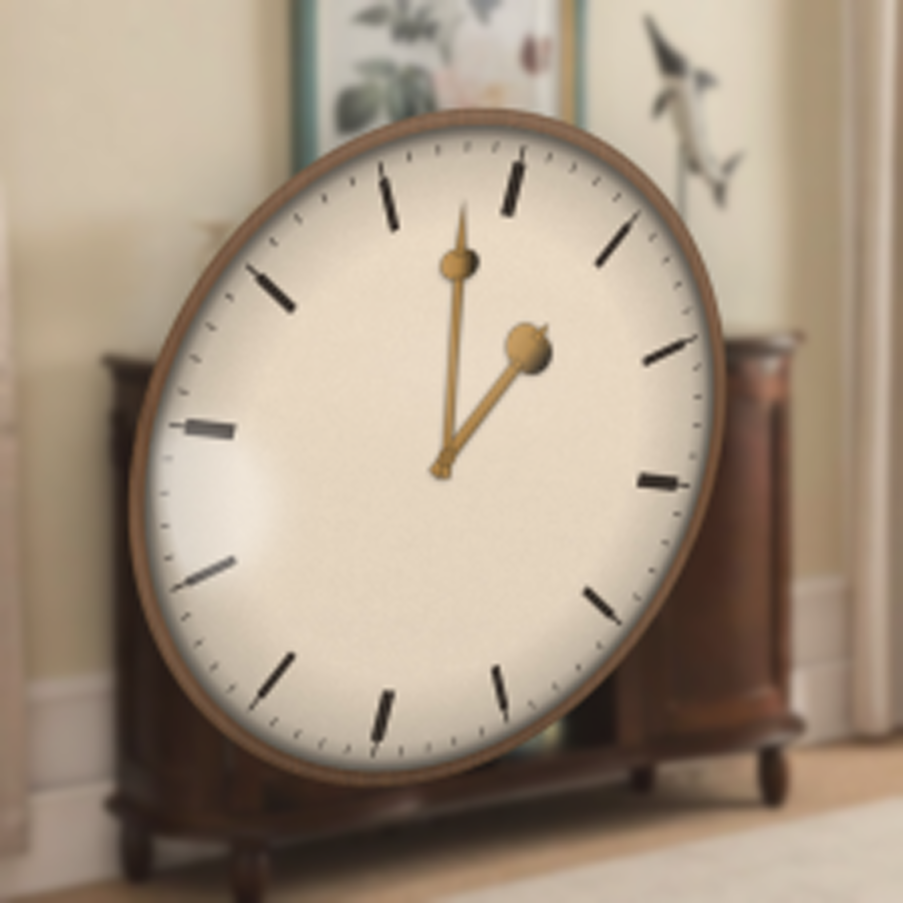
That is **12:58**
